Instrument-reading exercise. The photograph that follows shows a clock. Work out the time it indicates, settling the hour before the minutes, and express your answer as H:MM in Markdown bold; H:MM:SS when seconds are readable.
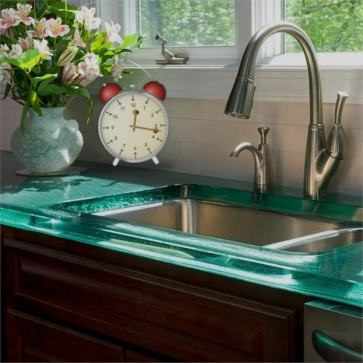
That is **12:17**
